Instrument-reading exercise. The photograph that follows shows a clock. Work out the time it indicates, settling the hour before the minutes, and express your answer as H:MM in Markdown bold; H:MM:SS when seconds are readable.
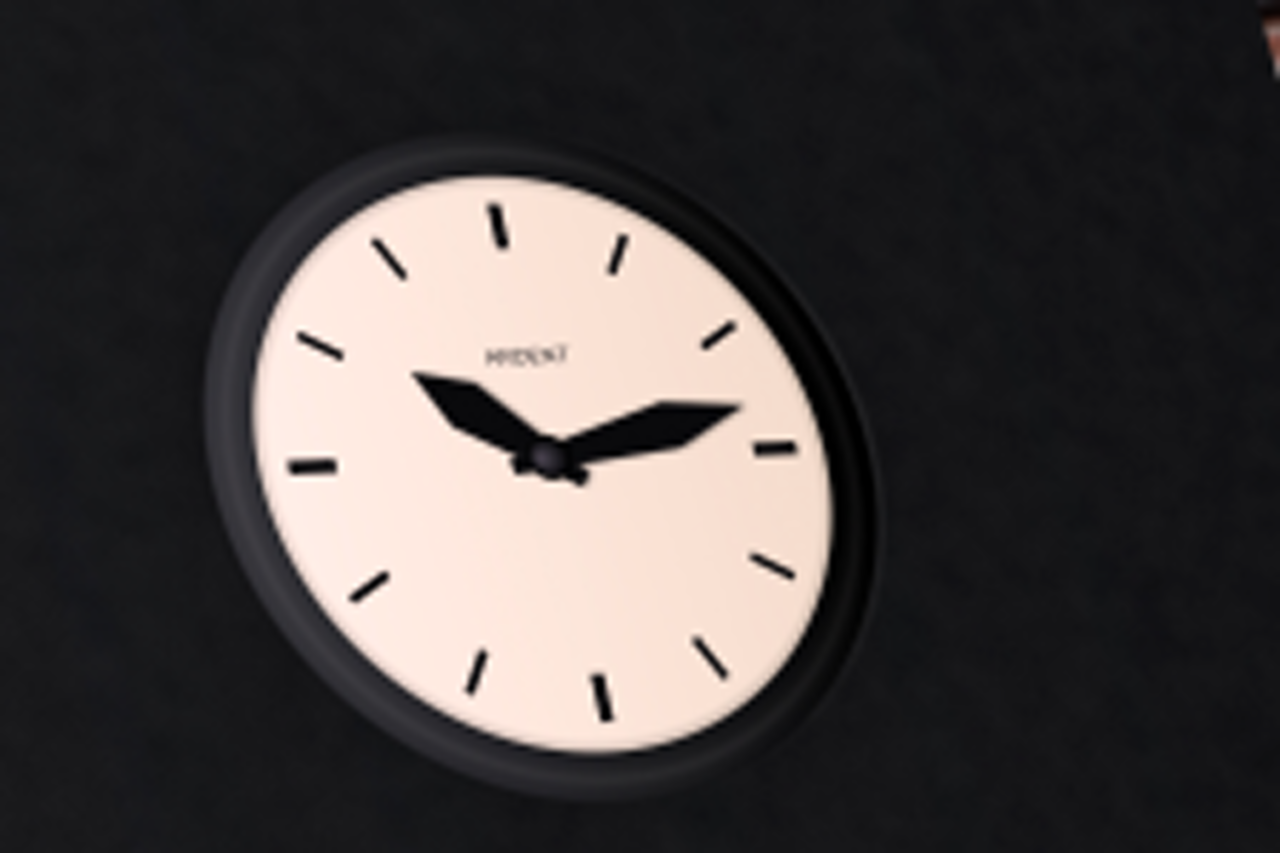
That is **10:13**
